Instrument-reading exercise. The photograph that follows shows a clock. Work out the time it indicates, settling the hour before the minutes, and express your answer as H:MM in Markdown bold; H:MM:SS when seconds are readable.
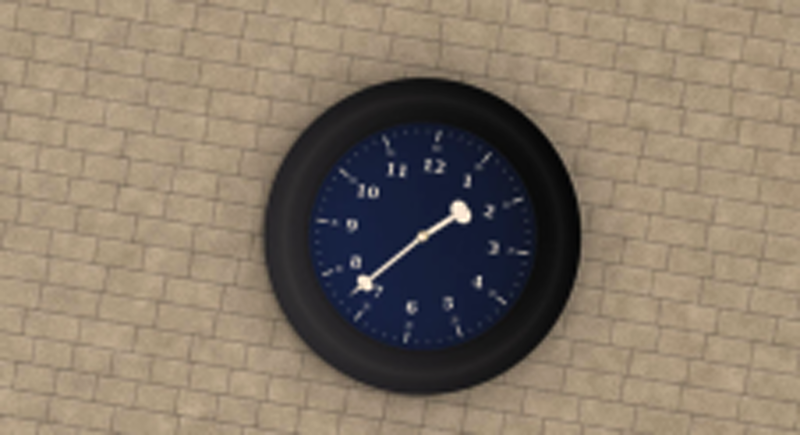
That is **1:37**
